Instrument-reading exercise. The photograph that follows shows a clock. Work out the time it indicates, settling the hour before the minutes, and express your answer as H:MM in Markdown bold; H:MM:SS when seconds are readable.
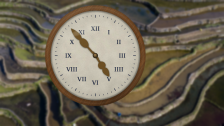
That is **4:53**
